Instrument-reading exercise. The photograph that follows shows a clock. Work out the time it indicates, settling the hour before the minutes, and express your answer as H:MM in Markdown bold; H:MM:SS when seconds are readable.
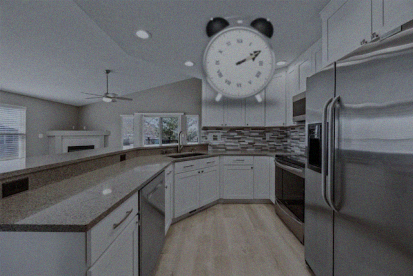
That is **2:10**
